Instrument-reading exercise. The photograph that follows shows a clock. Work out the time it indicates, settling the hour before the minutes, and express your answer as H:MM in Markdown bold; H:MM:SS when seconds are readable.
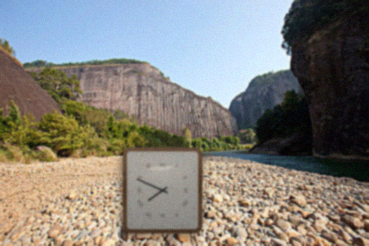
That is **7:49**
